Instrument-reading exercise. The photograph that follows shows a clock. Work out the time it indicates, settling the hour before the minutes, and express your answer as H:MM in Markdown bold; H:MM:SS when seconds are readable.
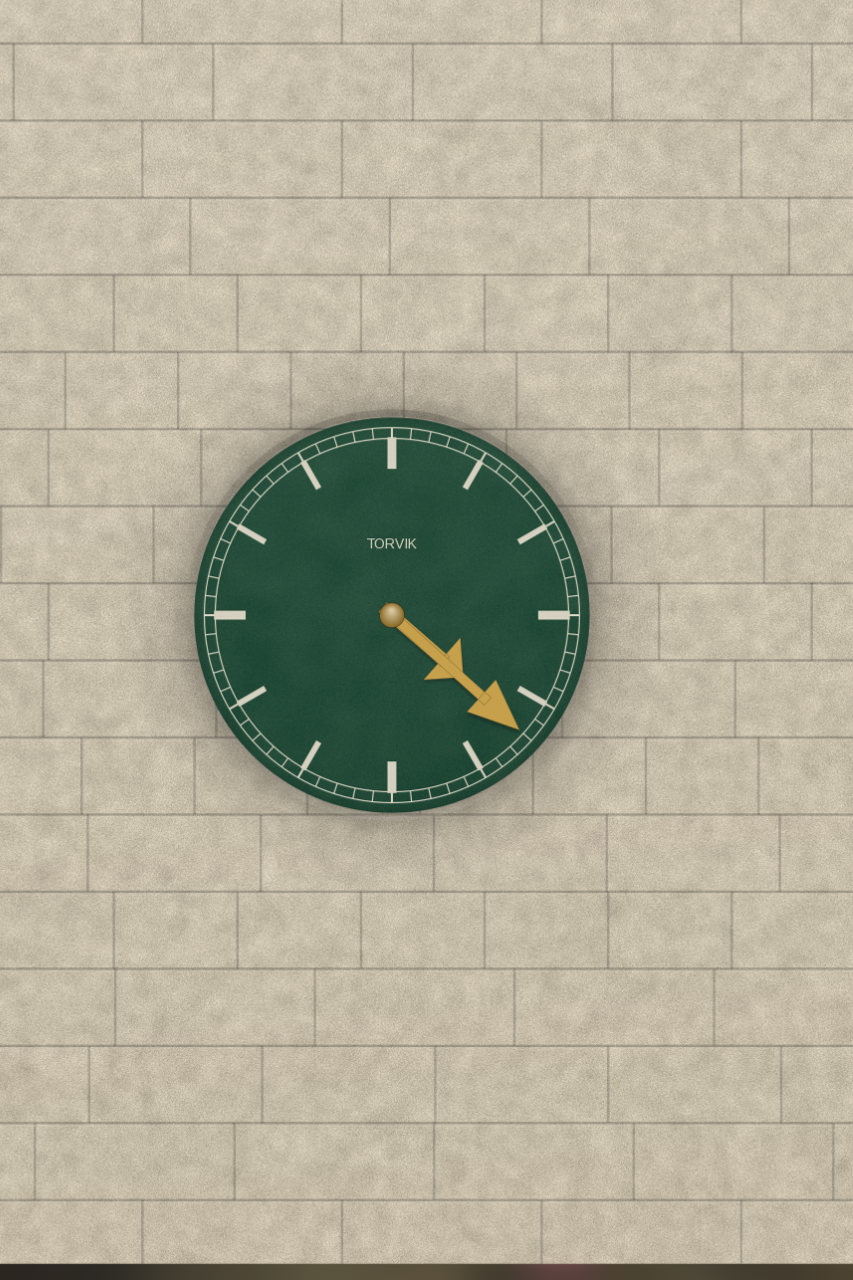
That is **4:22**
